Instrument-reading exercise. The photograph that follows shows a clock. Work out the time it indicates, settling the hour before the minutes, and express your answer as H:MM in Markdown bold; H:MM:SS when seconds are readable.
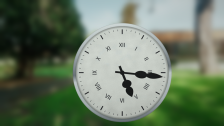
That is **5:16**
